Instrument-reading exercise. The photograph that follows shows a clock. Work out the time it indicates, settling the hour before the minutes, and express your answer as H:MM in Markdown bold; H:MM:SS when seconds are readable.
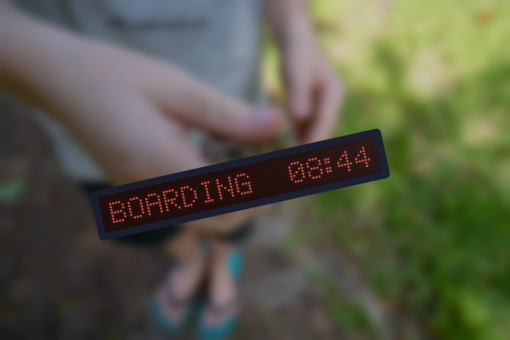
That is **8:44**
